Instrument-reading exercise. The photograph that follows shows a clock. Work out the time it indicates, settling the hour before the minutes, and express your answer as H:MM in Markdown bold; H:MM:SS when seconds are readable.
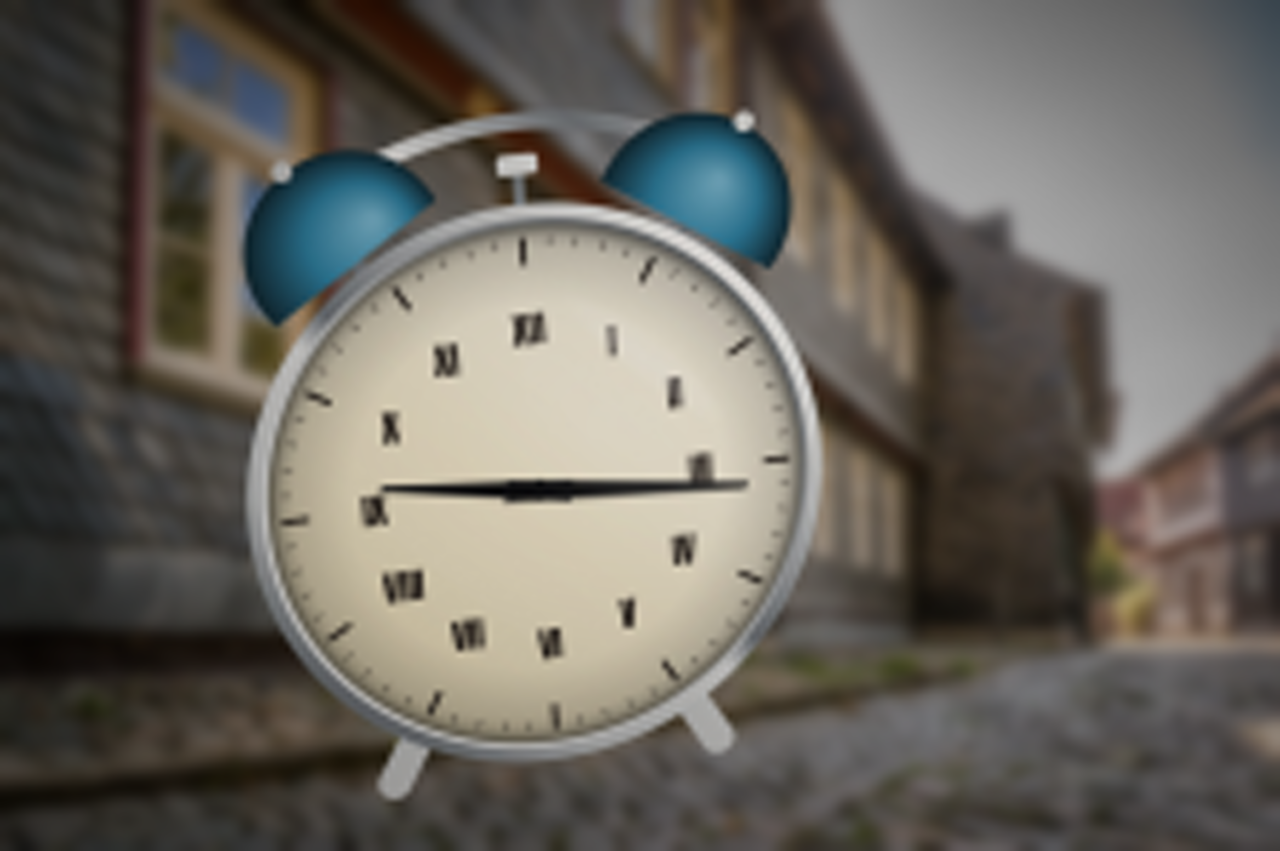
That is **9:16**
